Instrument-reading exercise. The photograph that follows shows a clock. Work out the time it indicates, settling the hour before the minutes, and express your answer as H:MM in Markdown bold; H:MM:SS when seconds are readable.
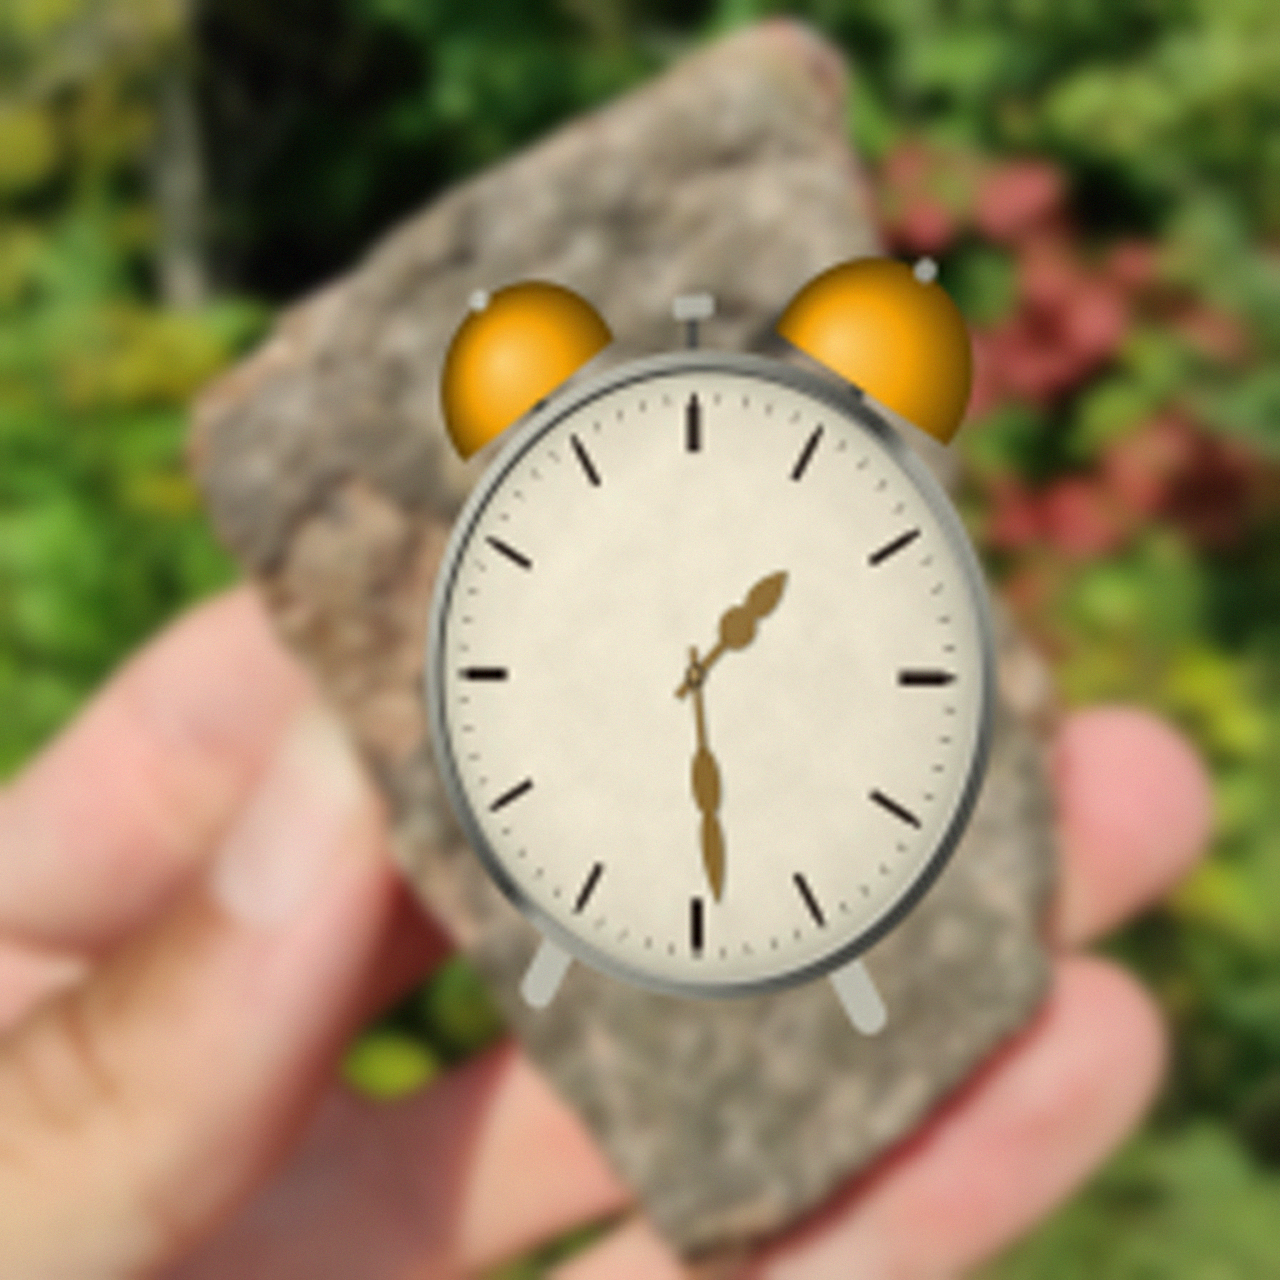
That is **1:29**
